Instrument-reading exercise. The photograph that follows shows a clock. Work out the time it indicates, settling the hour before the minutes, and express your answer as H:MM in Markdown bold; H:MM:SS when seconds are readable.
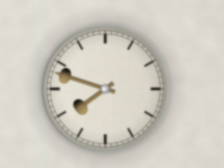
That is **7:48**
